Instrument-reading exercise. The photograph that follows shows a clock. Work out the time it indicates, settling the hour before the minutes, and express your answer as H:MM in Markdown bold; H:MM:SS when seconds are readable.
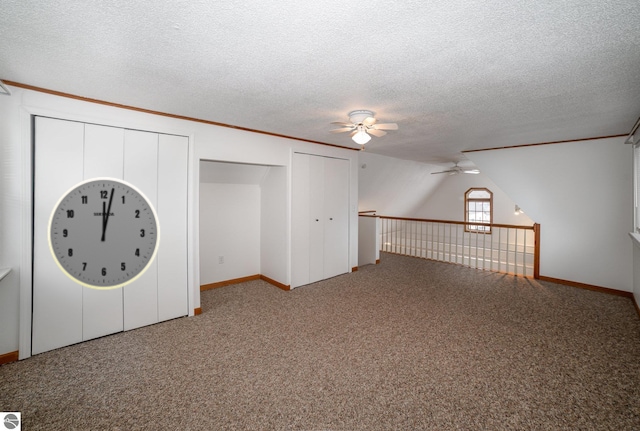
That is **12:02**
